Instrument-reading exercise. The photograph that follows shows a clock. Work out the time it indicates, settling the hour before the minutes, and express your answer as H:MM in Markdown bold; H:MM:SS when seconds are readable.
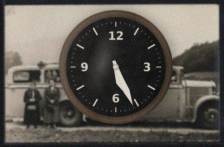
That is **5:26**
